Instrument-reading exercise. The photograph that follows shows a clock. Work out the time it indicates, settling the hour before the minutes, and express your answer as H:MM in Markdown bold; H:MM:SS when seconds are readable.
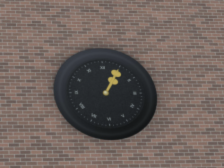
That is **1:05**
